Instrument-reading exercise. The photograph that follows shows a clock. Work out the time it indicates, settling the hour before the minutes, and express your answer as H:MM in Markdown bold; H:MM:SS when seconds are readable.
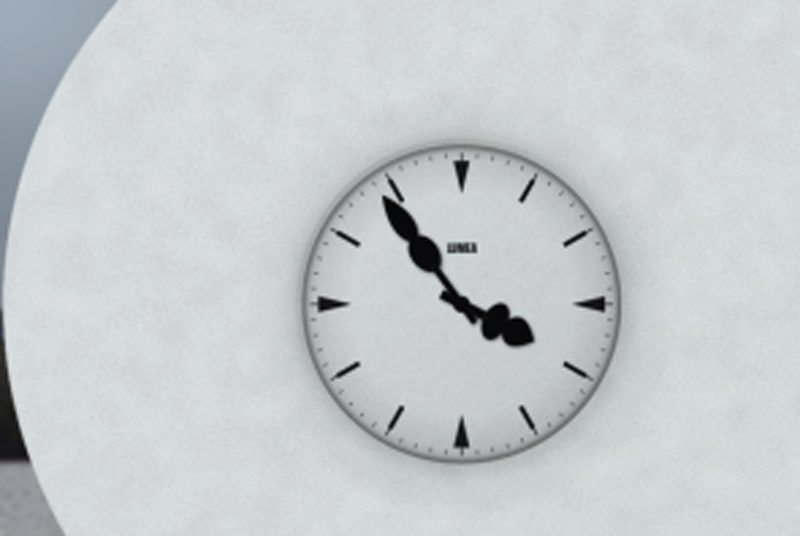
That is **3:54**
